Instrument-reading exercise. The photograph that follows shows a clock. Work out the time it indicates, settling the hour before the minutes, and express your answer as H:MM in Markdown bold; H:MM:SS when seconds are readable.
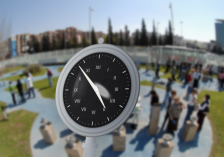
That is **4:53**
